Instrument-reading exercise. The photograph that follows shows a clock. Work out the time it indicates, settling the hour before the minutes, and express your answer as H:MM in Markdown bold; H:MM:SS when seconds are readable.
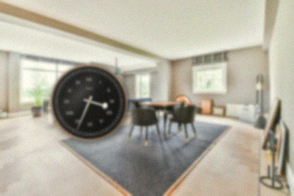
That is **3:34**
